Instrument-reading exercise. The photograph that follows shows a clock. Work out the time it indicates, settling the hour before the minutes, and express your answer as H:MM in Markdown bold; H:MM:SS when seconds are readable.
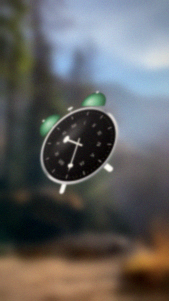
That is **10:35**
